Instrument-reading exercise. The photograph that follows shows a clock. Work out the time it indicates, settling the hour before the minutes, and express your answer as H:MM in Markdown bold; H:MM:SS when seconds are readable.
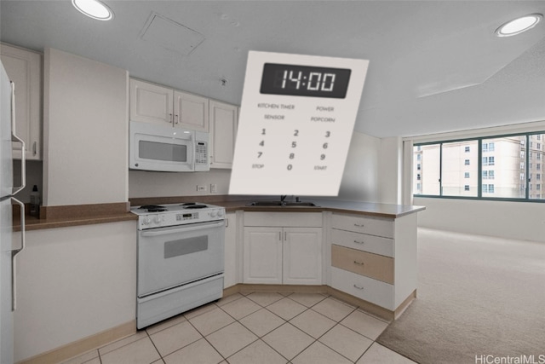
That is **14:00**
